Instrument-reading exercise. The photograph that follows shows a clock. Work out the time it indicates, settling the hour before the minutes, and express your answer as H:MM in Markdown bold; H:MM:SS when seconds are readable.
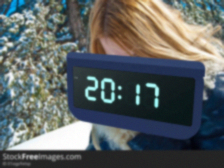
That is **20:17**
